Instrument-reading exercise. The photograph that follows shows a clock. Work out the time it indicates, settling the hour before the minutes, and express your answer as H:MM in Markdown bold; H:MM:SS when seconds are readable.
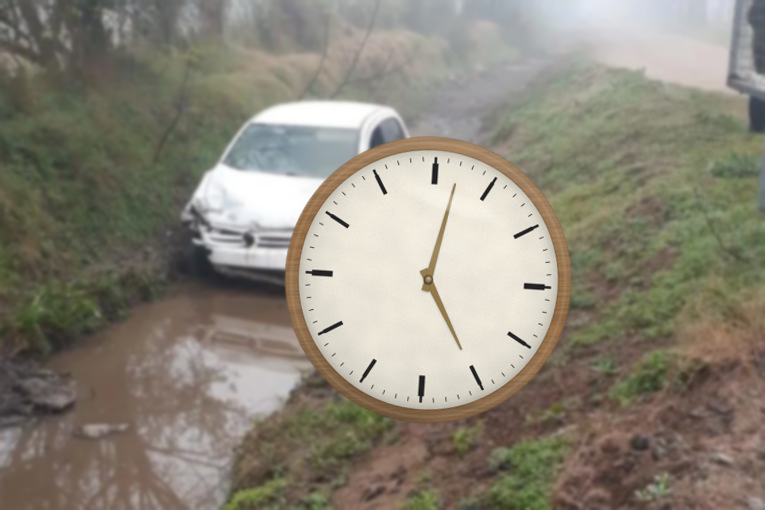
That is **5:02**
